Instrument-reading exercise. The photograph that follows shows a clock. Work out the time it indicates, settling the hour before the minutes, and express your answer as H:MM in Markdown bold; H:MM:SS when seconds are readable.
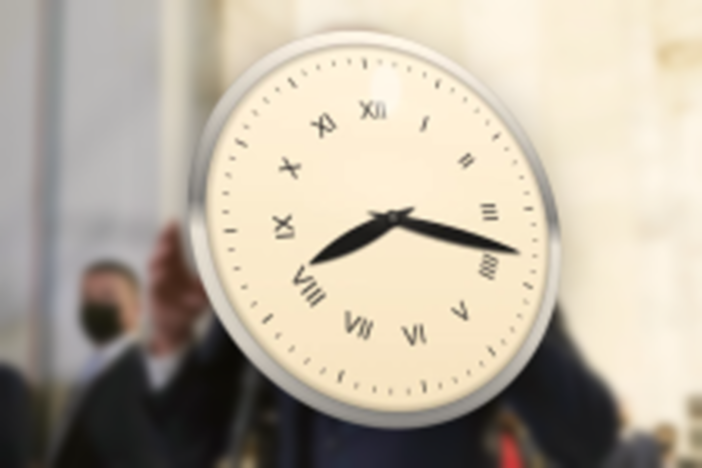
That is **8:18**
